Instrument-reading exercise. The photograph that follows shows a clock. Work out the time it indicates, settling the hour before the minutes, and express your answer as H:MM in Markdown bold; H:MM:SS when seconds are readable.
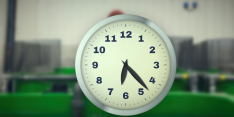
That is **6:23**
